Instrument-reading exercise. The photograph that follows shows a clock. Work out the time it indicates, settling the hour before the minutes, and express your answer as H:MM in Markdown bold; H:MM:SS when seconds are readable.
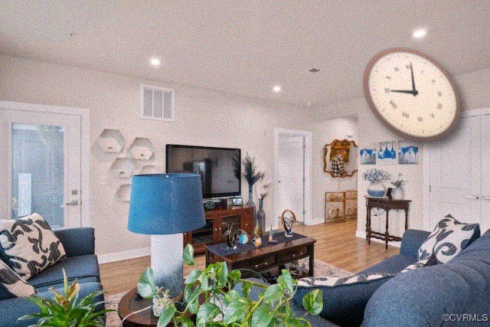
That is **9:01**
